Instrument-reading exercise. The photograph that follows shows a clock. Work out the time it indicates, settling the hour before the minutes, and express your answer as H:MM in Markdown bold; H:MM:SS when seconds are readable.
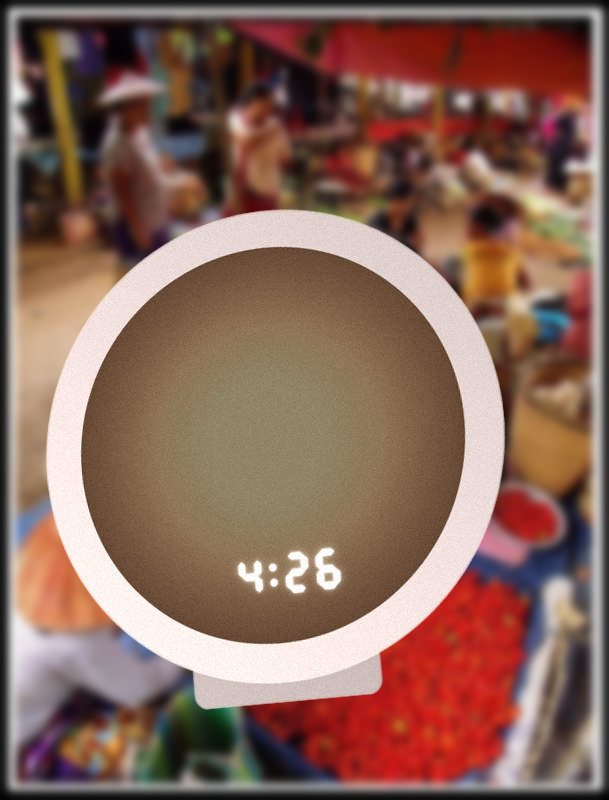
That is **4:26**
